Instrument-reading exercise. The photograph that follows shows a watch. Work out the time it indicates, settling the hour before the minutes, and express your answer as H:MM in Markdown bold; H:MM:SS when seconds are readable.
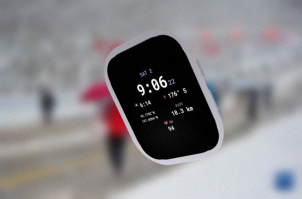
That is **9:06**
